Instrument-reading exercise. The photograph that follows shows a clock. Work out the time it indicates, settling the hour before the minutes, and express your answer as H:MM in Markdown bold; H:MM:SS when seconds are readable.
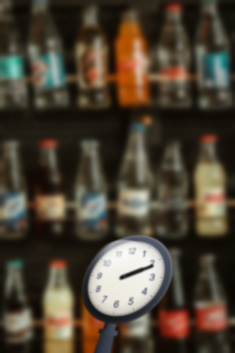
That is **2:11**
